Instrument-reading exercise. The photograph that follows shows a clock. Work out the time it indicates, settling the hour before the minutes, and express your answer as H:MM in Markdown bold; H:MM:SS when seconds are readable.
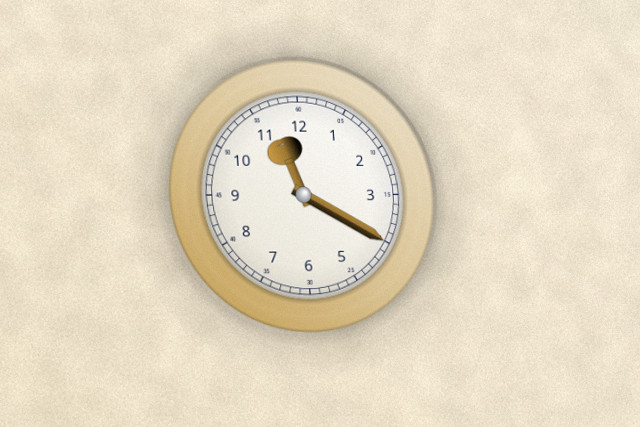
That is **11:20**
